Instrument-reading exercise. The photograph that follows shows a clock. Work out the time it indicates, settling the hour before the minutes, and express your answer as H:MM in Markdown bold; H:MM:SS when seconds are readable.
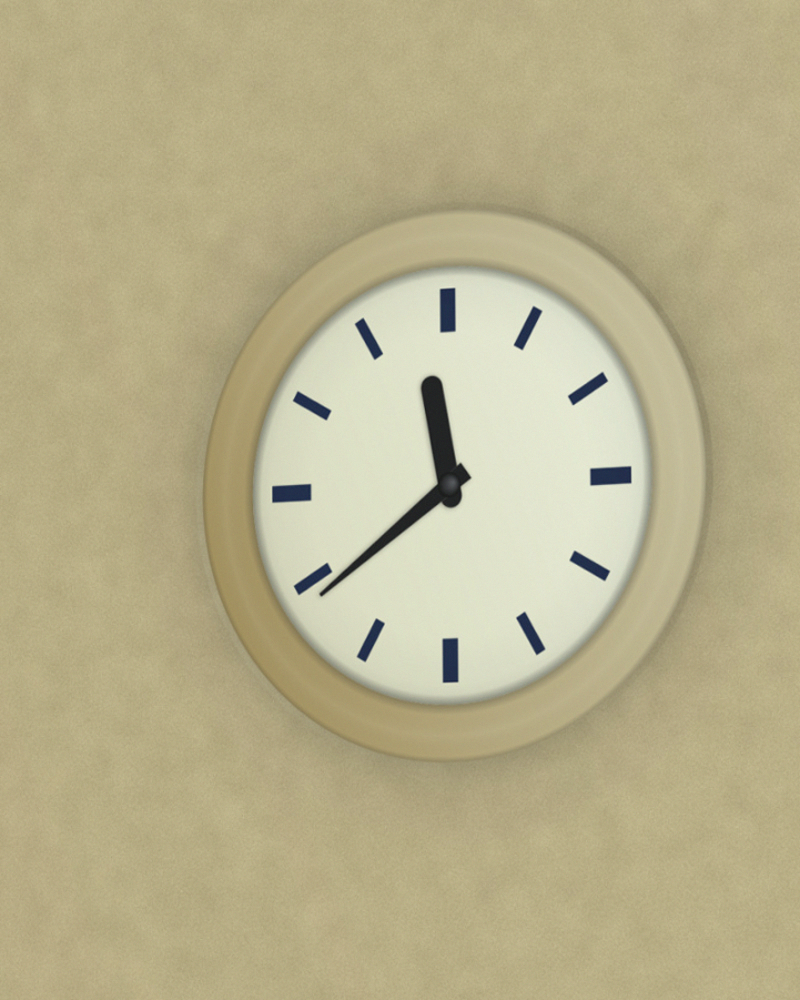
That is **11:39**
